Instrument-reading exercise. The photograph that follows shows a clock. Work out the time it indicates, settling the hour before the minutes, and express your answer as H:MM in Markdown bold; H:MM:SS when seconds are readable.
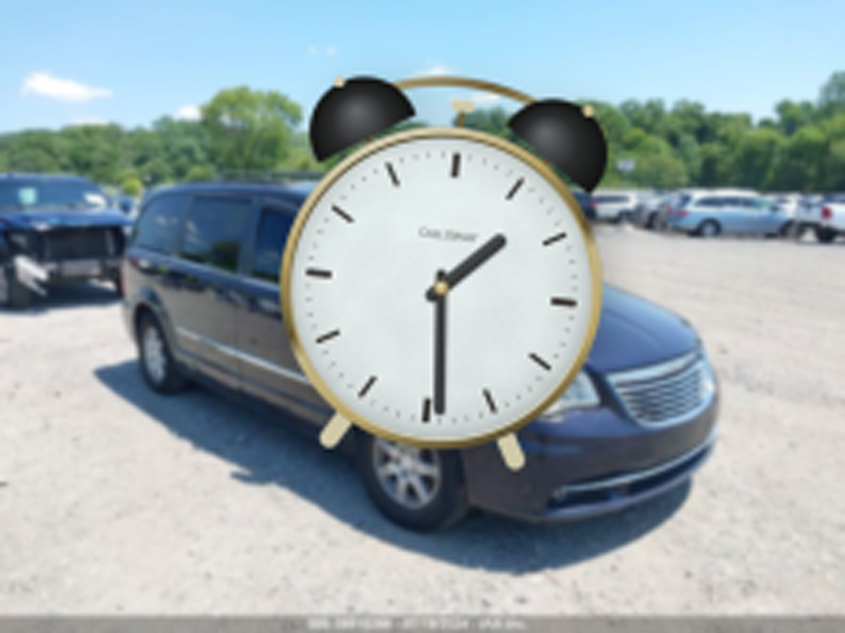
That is **1:29**
